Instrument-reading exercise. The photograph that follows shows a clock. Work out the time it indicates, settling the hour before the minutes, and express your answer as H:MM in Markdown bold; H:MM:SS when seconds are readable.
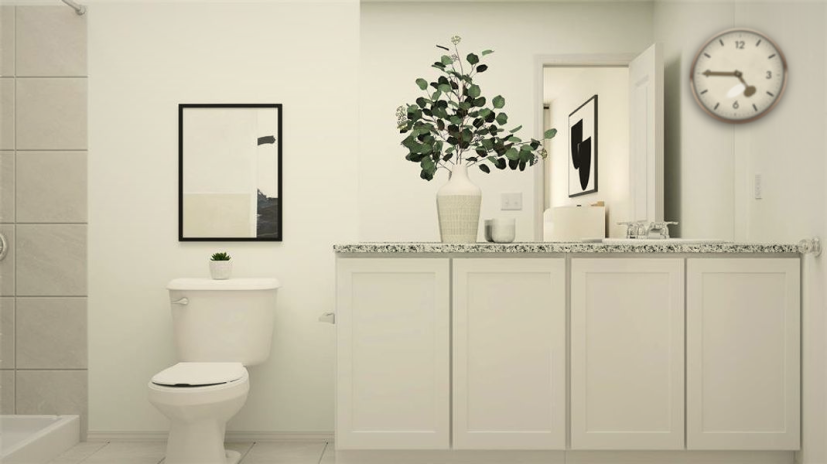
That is **4:45**
